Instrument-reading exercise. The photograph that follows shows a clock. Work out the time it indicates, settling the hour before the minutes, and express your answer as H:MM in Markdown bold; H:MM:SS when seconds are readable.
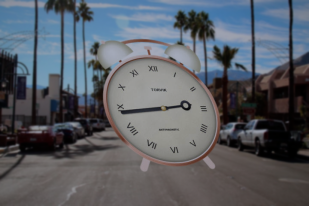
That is **2:44**
